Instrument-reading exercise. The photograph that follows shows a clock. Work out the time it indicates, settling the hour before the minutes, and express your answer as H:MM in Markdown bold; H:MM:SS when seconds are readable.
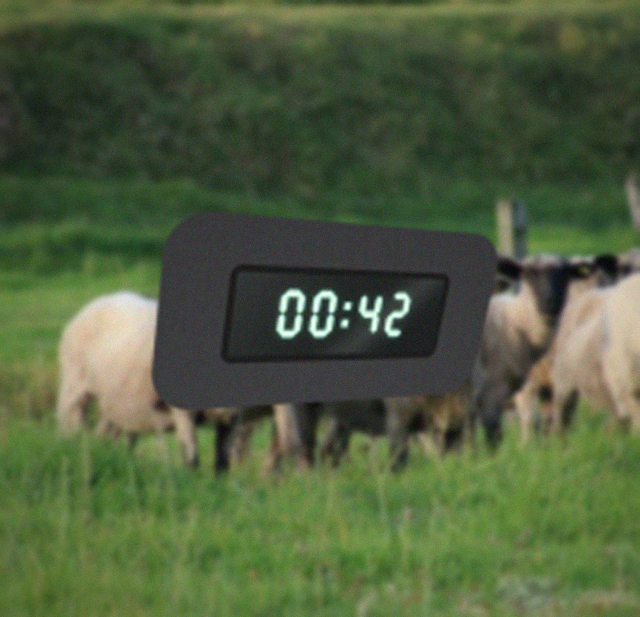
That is **0:42**
